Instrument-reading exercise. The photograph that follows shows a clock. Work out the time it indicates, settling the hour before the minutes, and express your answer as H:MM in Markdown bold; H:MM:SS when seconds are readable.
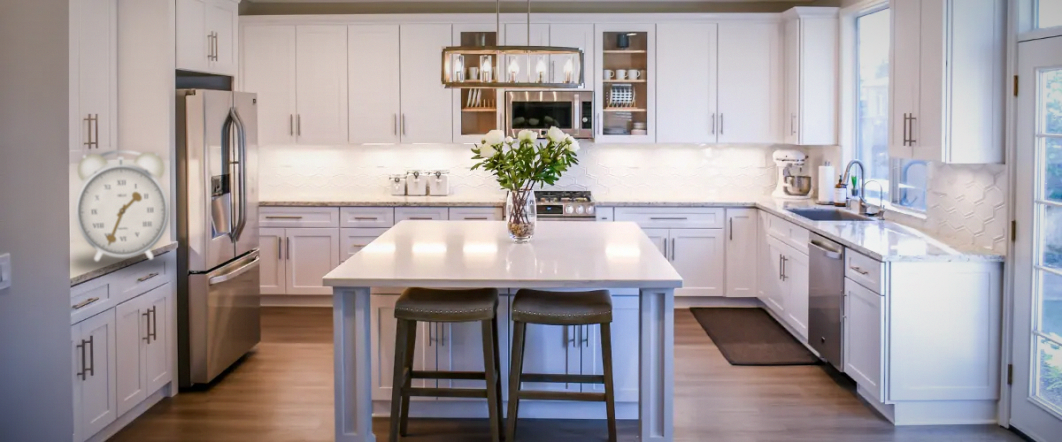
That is **1:34**
